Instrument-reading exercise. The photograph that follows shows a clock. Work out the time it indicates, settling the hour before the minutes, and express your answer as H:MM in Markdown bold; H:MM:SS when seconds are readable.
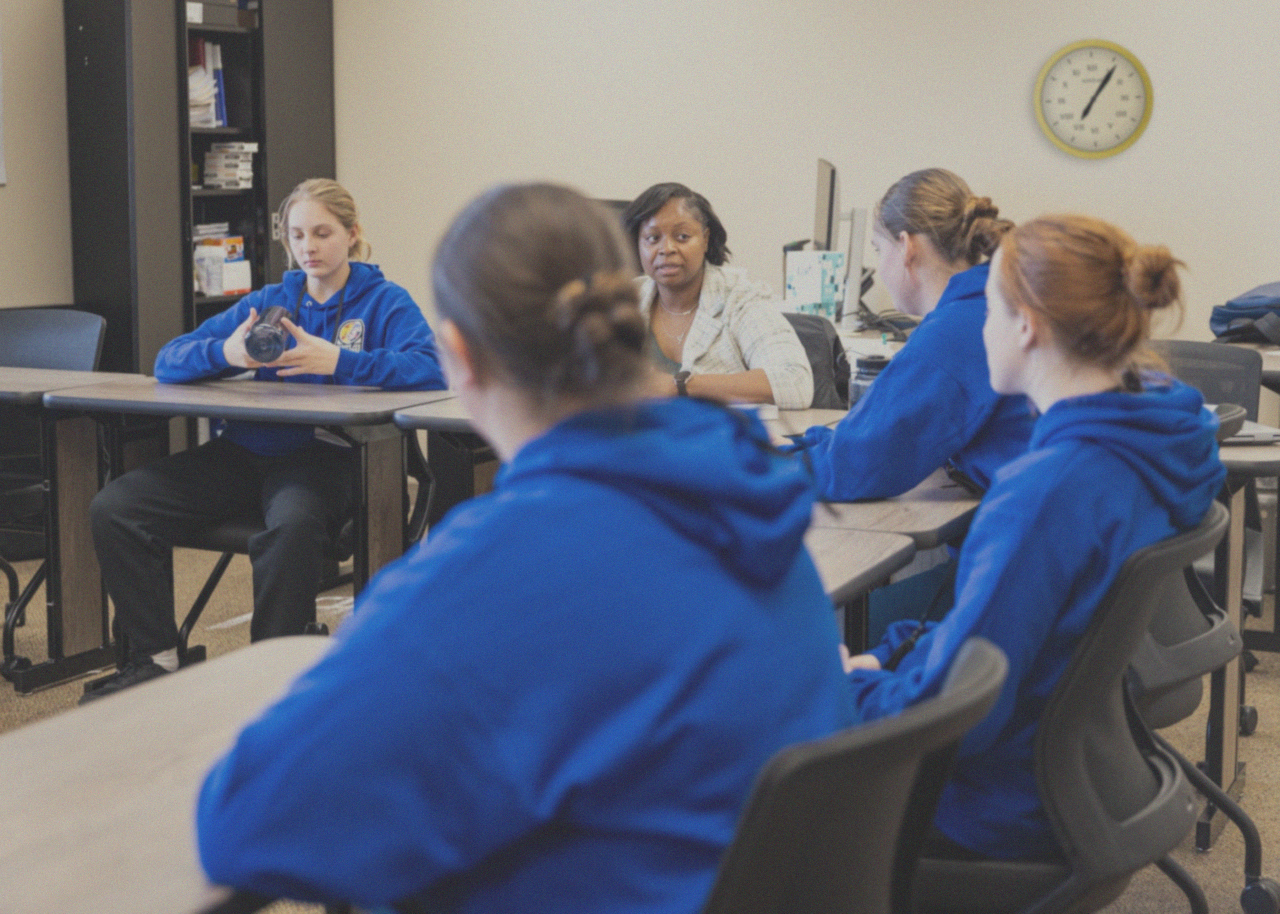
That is **7:06**
